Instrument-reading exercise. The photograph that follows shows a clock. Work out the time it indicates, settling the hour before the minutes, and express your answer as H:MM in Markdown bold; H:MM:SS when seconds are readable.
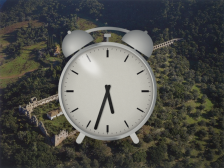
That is **5:33**
